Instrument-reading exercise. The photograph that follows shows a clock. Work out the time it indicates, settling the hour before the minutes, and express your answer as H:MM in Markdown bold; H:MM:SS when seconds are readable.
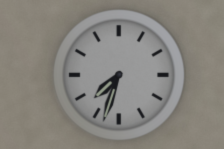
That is **7:33**
